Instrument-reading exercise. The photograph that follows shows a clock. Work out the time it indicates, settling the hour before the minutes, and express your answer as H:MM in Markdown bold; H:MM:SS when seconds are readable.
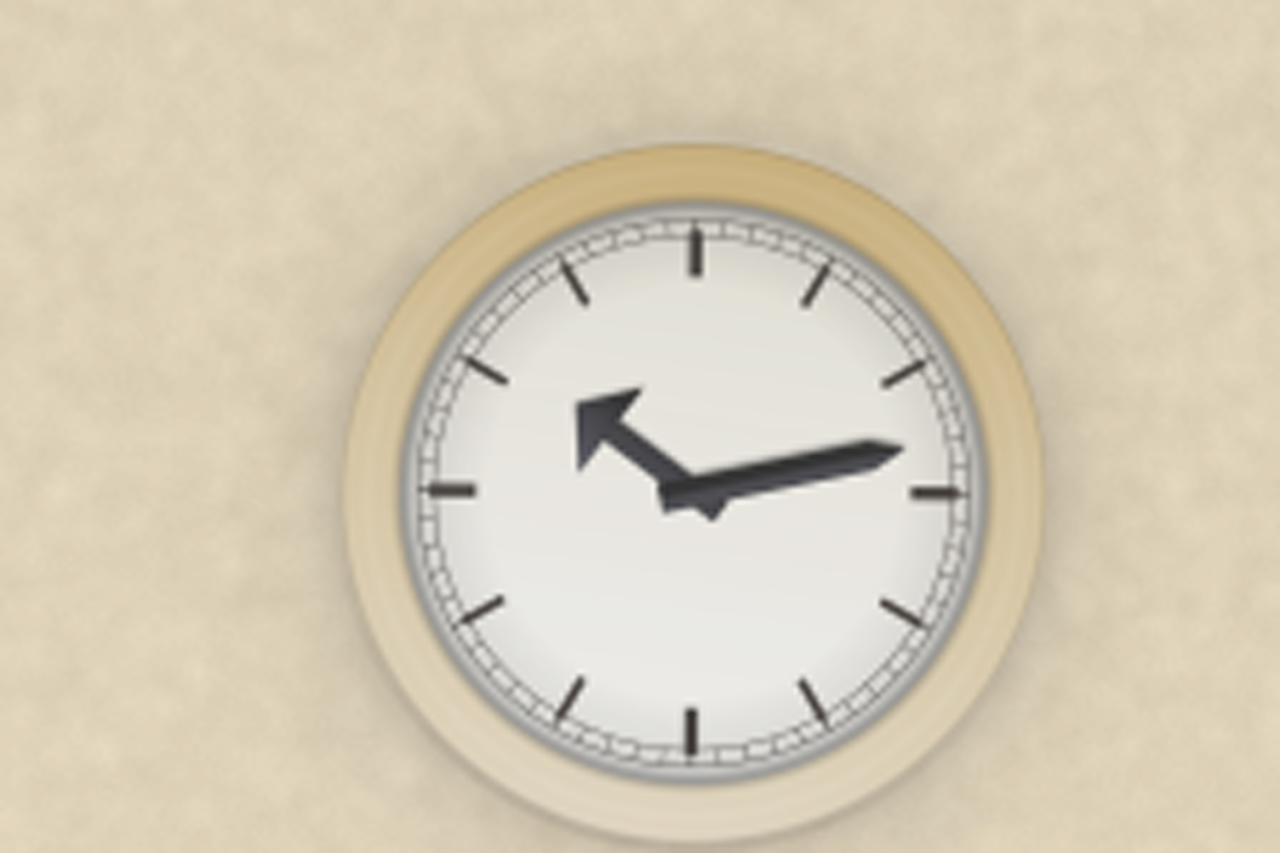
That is **10:13**
